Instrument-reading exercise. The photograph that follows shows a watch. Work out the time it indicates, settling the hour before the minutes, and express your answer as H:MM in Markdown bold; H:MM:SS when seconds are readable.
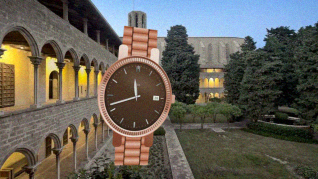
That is **11:42**
